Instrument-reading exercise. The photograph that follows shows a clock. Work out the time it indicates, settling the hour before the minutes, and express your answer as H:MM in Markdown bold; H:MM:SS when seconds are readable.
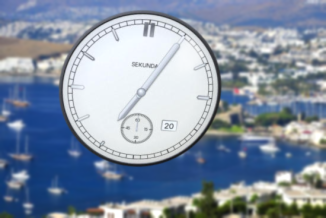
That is **7:05**
